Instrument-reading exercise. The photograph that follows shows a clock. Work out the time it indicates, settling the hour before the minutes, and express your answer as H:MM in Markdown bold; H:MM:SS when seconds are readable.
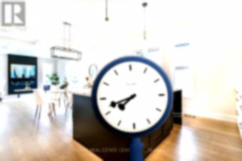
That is **7:42**
